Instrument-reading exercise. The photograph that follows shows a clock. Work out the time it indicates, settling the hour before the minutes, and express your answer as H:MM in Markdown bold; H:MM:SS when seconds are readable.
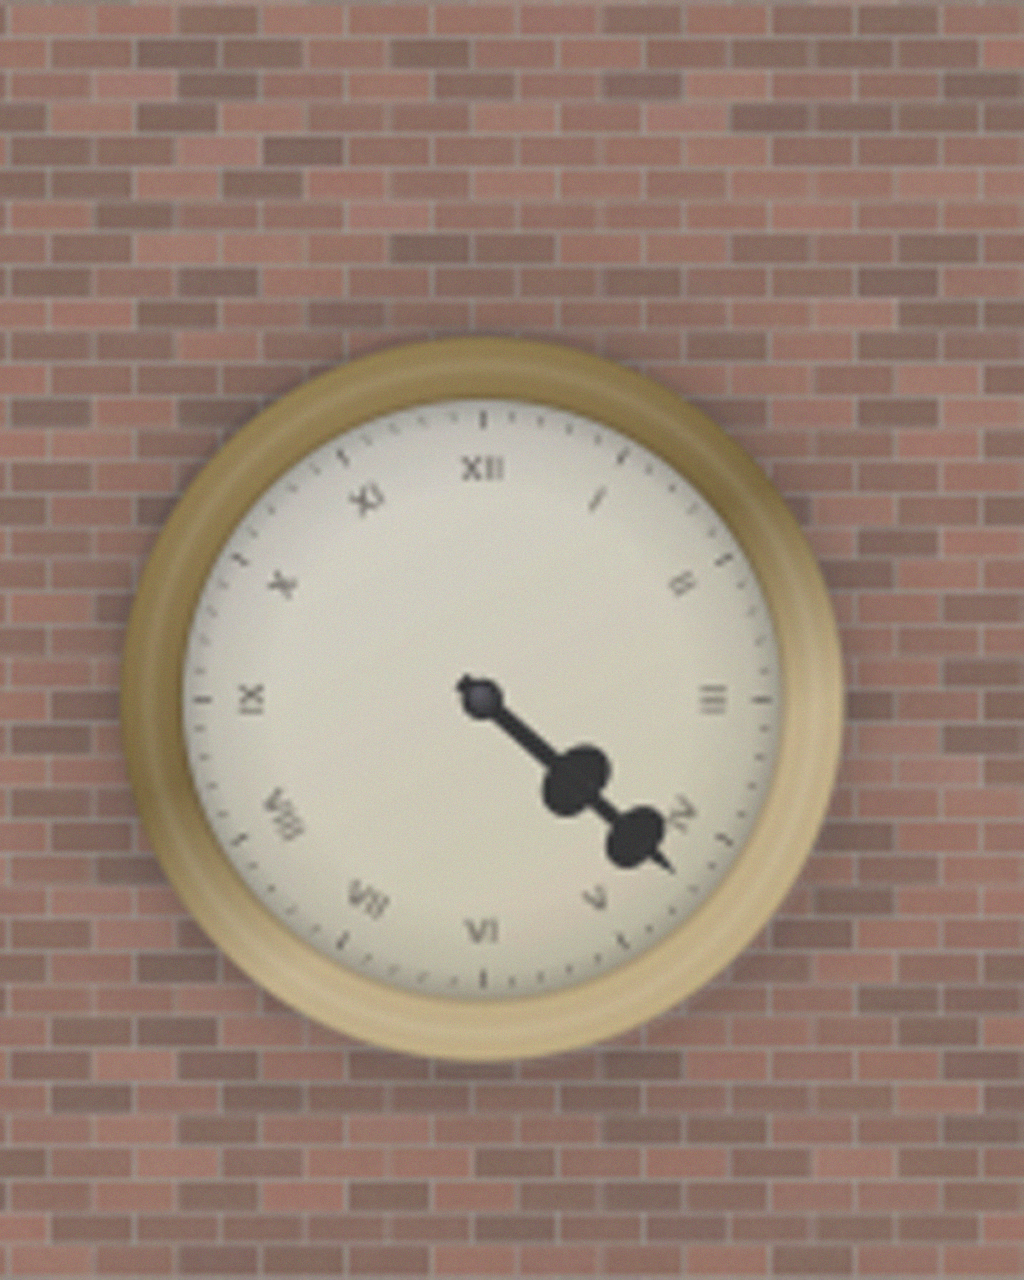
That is **4:22**
